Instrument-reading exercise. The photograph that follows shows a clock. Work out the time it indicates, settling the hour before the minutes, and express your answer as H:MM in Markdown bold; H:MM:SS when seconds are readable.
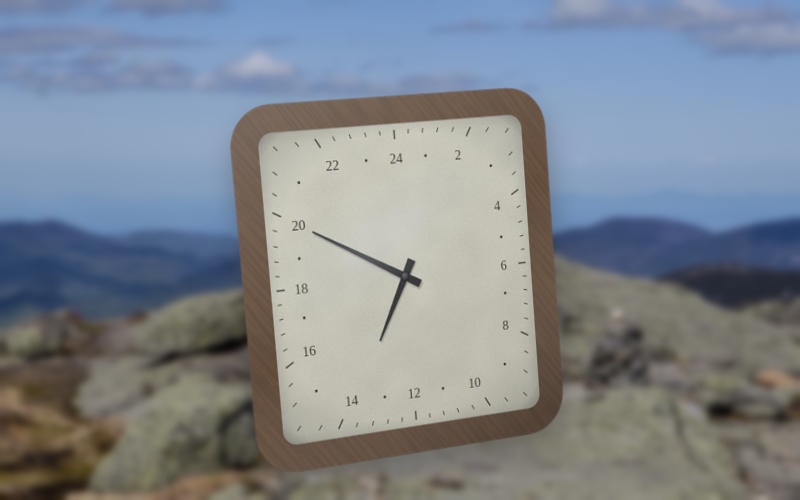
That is **13:50**
